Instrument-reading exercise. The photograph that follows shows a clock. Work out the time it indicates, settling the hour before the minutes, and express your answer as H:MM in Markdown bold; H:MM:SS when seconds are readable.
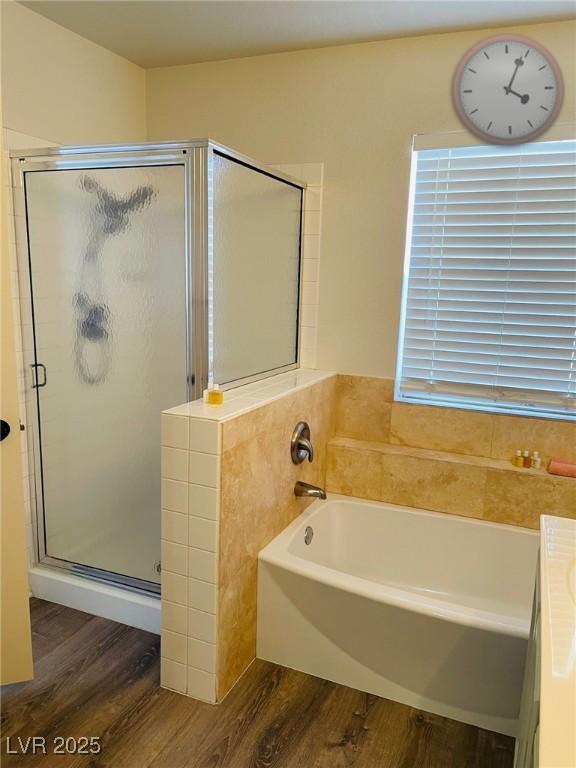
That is **4:04**
